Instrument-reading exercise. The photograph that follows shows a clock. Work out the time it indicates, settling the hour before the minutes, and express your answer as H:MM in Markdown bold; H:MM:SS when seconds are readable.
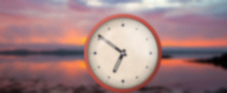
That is **6:51**
